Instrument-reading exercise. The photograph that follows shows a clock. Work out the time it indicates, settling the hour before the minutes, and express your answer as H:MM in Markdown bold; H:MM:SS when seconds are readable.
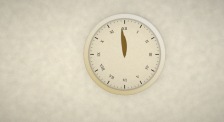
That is **11:59**
